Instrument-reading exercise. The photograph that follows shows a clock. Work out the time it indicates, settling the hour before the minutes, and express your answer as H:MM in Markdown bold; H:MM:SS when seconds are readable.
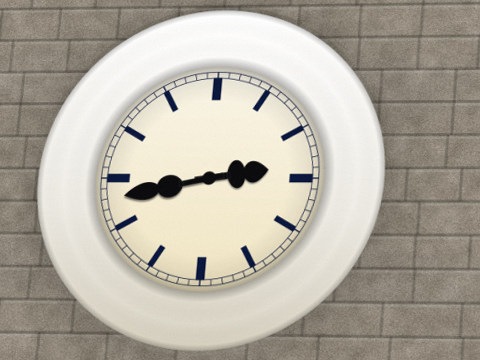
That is **2:43**
